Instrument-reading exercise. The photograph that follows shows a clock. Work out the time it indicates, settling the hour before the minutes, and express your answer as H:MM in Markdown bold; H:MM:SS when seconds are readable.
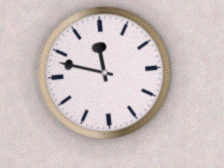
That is **11:48**
